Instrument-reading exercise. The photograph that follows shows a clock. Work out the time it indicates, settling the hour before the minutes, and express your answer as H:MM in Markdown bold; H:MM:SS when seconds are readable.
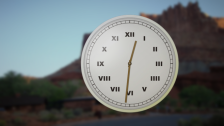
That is **12:31**
